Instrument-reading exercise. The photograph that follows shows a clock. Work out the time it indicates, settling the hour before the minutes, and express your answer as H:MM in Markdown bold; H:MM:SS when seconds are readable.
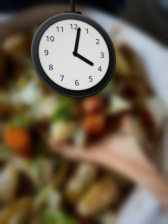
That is **4:02**
